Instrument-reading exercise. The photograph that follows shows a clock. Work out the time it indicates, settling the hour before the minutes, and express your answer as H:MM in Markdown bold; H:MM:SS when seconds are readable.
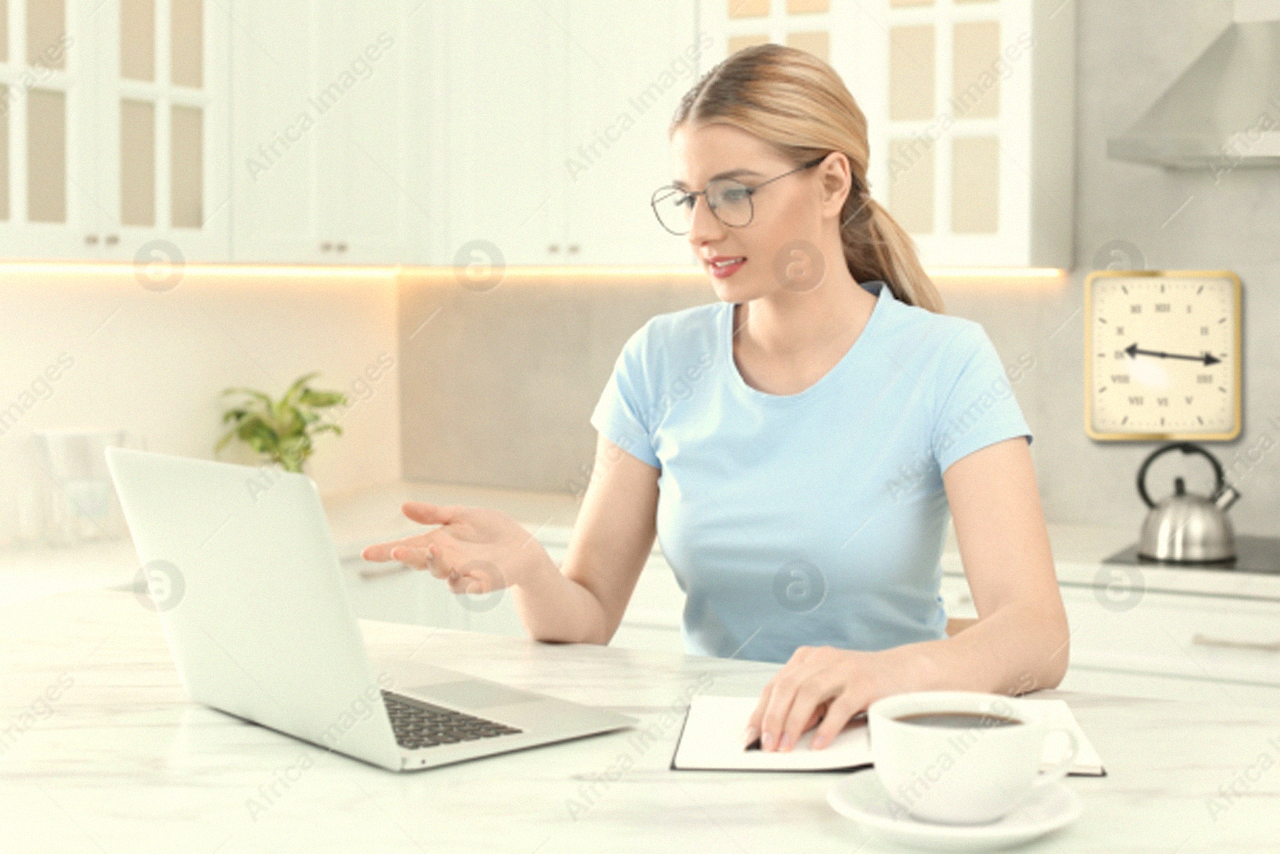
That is **9:16**
